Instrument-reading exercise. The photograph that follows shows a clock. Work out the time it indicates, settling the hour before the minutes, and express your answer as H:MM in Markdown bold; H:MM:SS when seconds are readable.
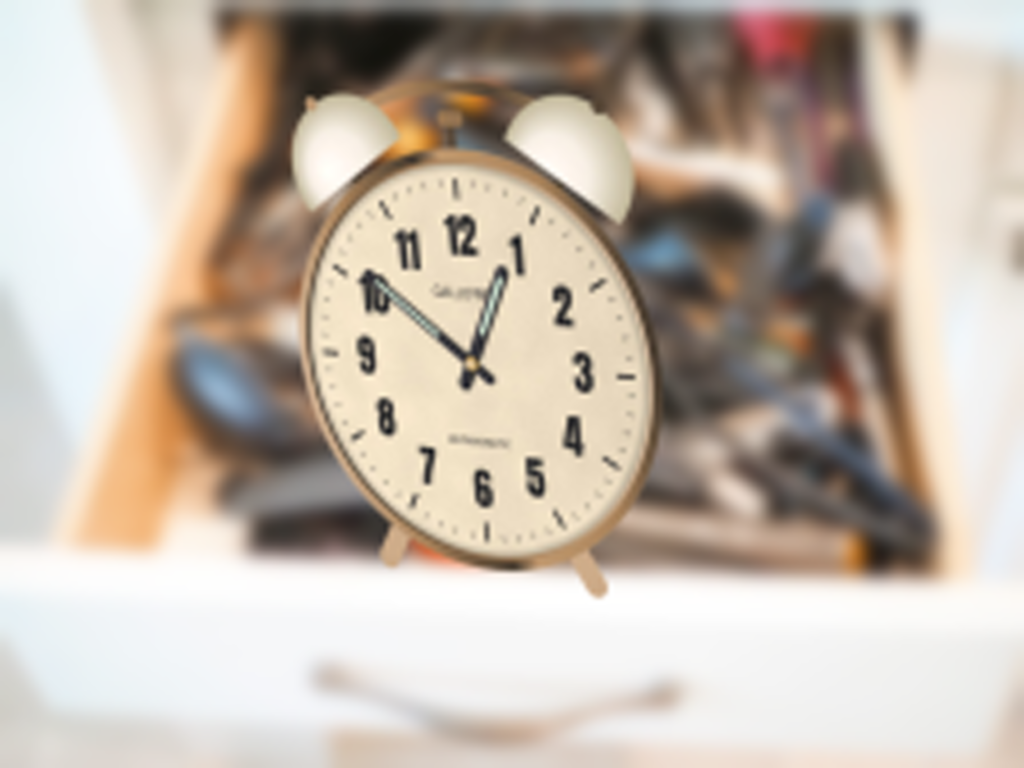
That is **12:51**
